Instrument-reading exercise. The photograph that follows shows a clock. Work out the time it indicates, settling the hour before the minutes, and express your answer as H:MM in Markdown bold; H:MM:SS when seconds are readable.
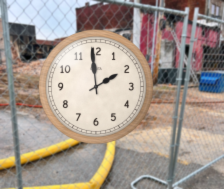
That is **1:59**
